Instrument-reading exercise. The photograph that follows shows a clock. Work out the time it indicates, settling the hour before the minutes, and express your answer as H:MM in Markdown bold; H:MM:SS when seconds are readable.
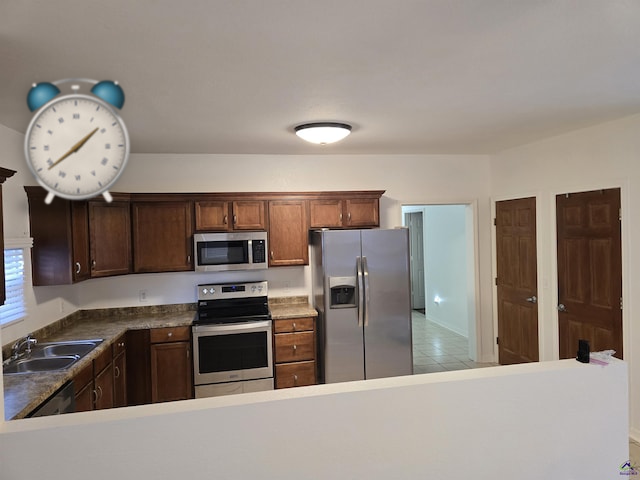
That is **1:39**
